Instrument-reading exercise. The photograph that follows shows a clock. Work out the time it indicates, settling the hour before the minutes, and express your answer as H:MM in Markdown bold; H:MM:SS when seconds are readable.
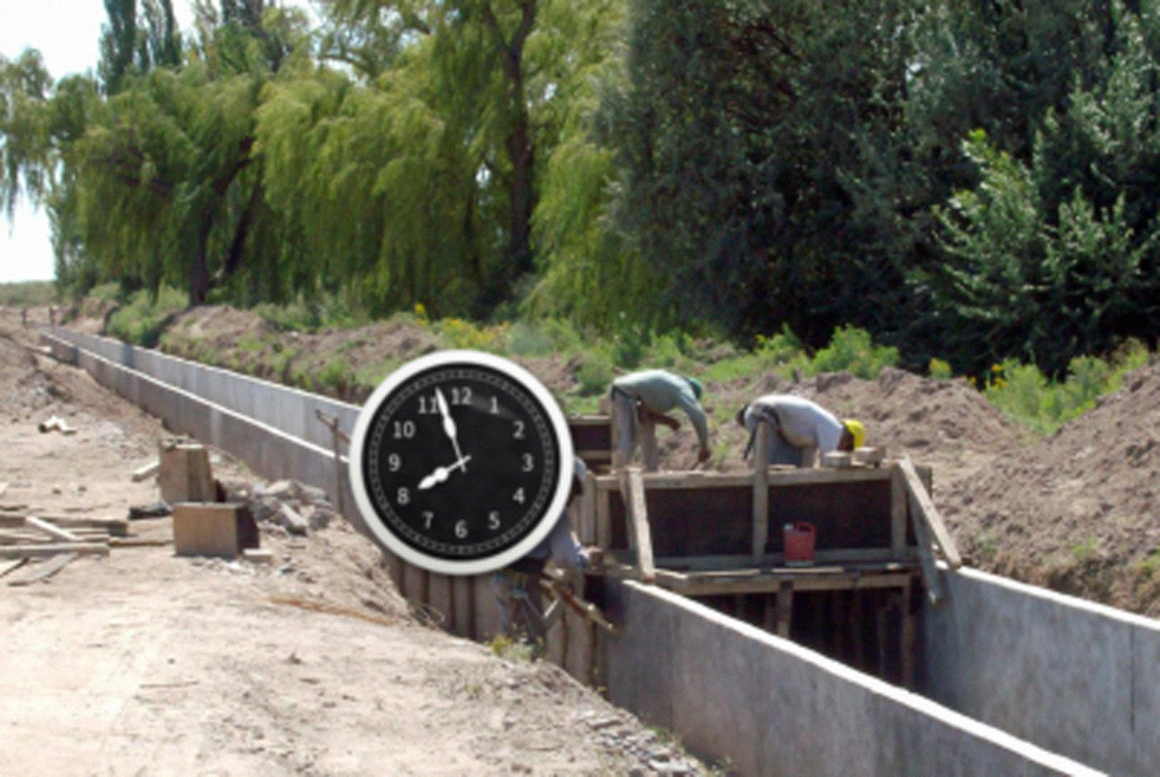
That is **7:57**
